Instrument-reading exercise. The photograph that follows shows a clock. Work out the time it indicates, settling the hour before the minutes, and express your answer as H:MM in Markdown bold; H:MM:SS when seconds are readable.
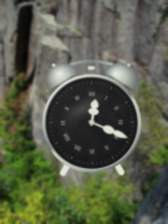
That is **12:19**
